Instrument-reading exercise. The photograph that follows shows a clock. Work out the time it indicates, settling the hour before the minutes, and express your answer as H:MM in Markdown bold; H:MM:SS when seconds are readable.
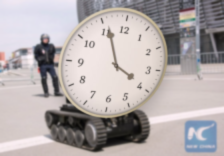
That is **3:56**
